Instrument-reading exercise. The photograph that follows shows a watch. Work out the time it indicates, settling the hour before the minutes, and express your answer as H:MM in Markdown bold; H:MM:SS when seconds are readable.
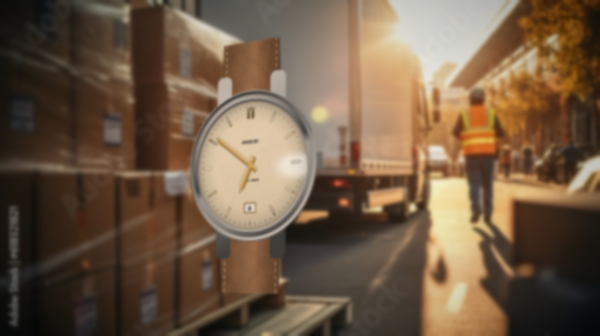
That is **6:51**
